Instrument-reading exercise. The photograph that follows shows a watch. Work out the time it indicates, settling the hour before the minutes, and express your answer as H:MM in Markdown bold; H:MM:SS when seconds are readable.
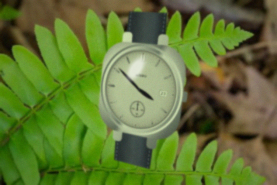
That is **3:51**
